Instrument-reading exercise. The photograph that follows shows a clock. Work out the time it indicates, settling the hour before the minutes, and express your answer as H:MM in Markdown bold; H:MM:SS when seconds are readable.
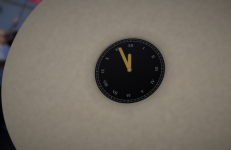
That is **11:56**
